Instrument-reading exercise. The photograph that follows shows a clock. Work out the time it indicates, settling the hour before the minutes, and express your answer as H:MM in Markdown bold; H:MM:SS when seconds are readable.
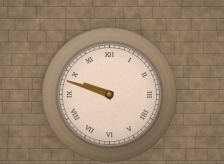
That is **9:48**
